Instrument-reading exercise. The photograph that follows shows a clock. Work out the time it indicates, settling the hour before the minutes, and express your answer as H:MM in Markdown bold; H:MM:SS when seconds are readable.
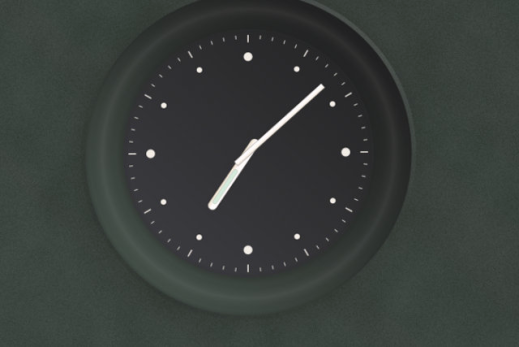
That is **7:08**
